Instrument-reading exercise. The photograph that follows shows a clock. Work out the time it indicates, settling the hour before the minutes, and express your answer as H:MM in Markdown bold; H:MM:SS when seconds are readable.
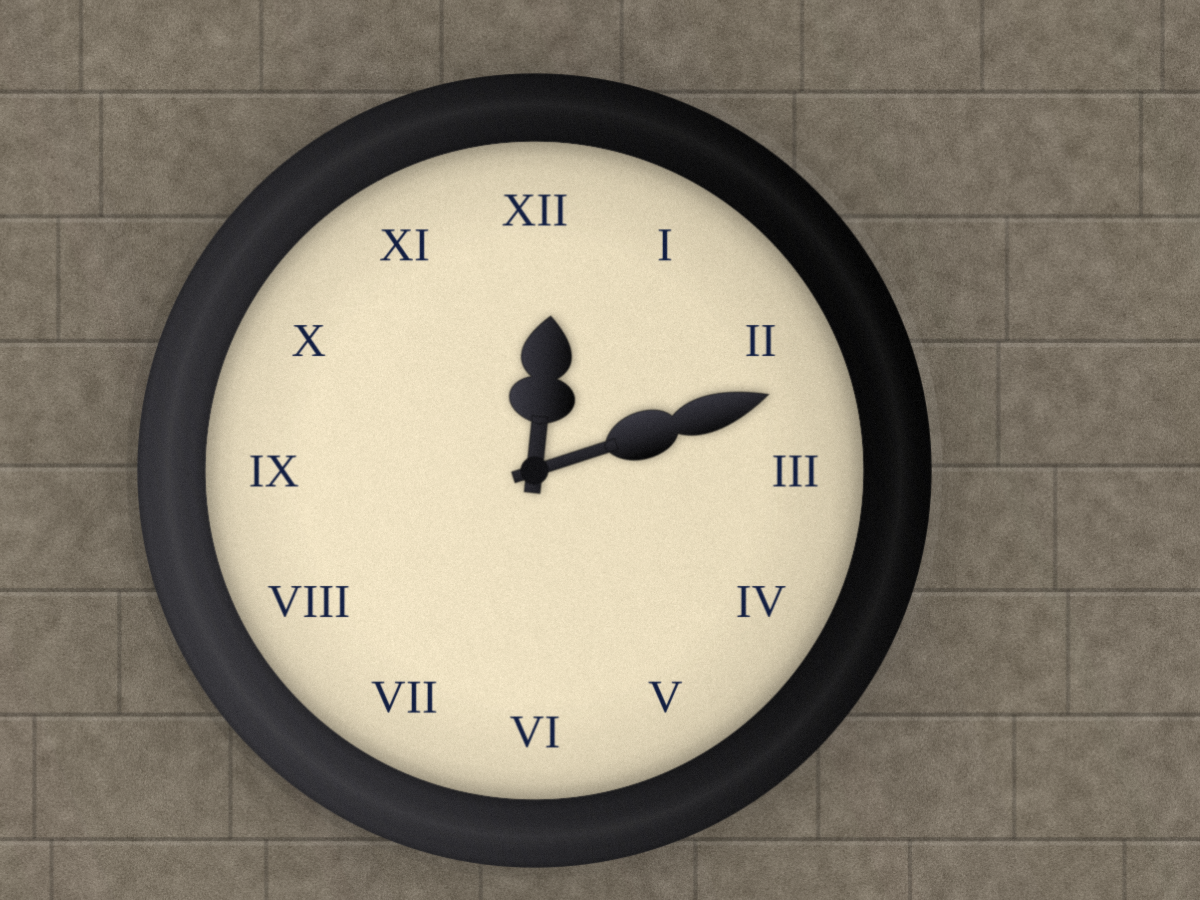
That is **12:12**
